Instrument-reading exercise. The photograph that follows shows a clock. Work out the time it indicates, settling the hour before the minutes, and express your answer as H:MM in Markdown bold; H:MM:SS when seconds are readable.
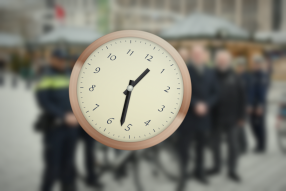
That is **12:27**
